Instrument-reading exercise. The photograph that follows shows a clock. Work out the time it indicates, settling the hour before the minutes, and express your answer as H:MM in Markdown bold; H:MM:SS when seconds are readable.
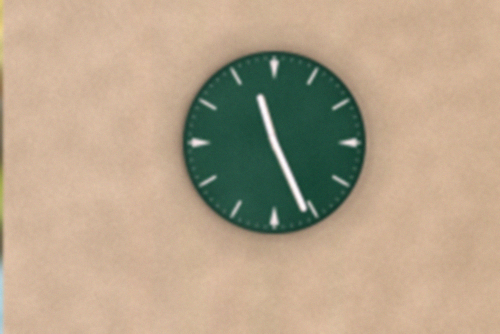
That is **11:26**
